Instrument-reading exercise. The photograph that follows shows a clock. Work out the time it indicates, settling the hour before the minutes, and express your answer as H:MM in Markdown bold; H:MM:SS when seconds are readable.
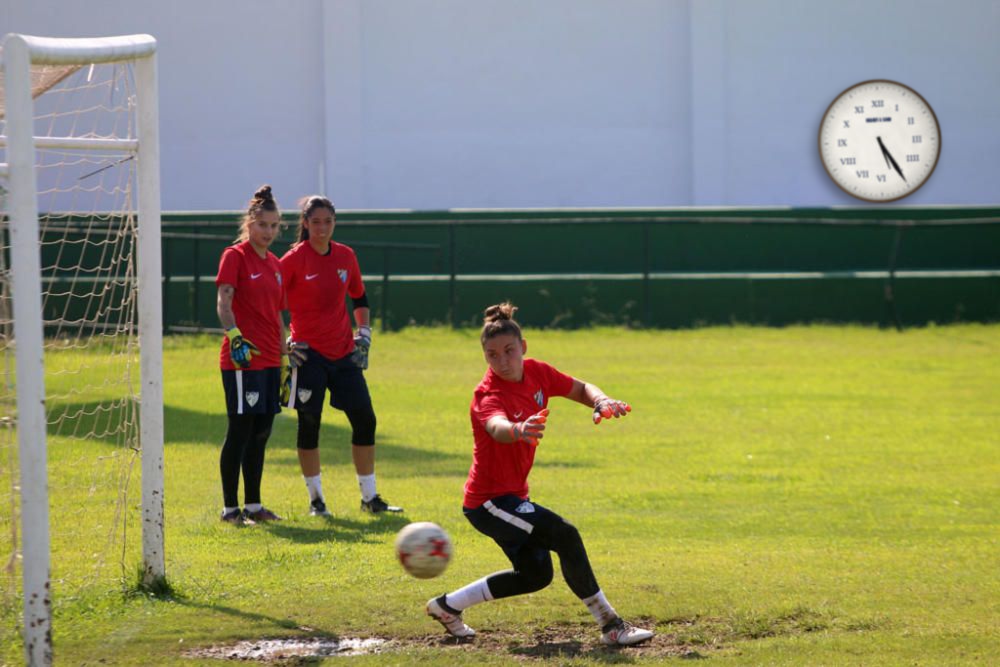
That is **5:25**
